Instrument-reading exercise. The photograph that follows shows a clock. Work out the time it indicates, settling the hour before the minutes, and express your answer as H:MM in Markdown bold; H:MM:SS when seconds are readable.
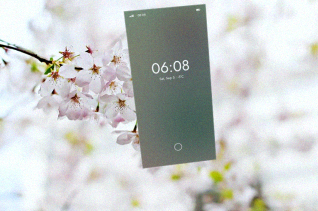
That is **6:08**
